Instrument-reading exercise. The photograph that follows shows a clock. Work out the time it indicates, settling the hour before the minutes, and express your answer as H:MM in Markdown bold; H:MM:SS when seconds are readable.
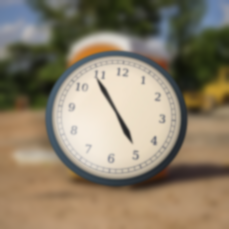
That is **4:54**
